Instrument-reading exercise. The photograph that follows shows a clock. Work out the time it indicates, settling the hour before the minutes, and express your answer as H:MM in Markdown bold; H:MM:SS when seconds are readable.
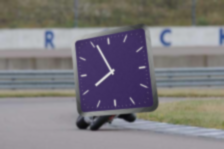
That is **7:56**
